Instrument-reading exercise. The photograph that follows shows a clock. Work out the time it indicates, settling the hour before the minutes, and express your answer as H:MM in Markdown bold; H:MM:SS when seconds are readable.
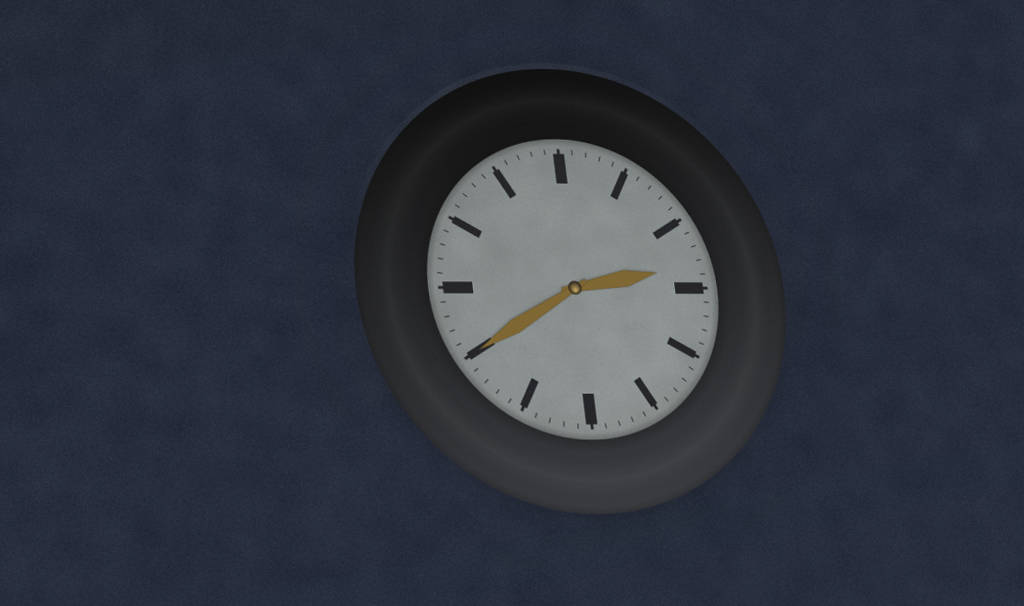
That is **2:40**
